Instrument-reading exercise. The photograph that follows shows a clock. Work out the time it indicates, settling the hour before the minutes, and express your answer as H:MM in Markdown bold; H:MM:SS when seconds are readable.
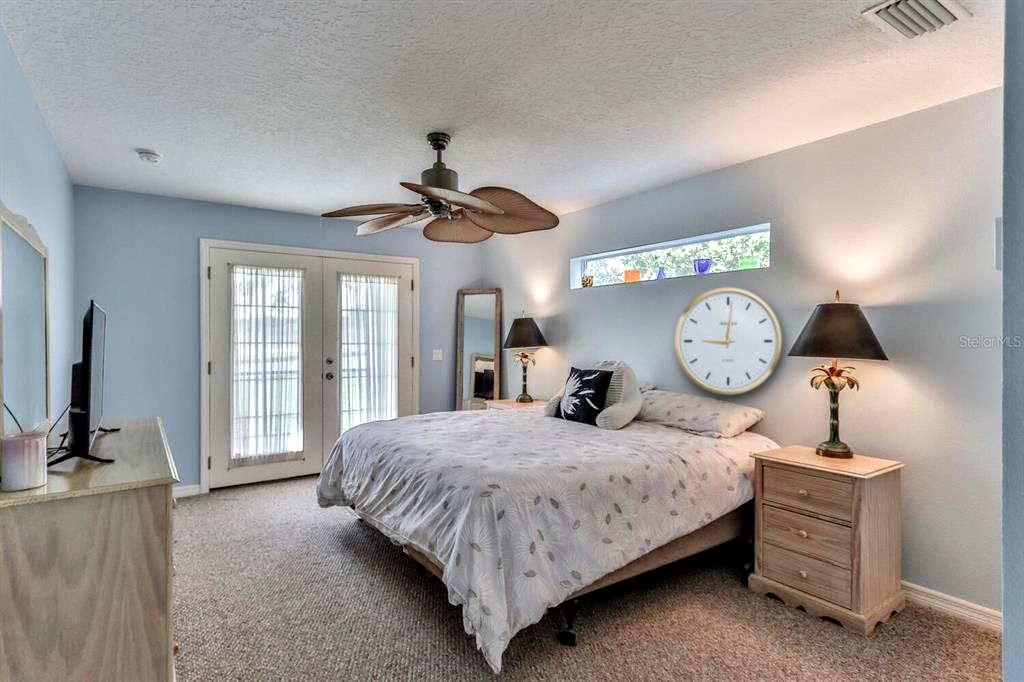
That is **9:01**
